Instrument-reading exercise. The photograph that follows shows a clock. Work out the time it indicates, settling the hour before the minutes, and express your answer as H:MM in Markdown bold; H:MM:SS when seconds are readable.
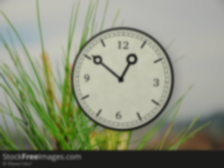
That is **12:51**
